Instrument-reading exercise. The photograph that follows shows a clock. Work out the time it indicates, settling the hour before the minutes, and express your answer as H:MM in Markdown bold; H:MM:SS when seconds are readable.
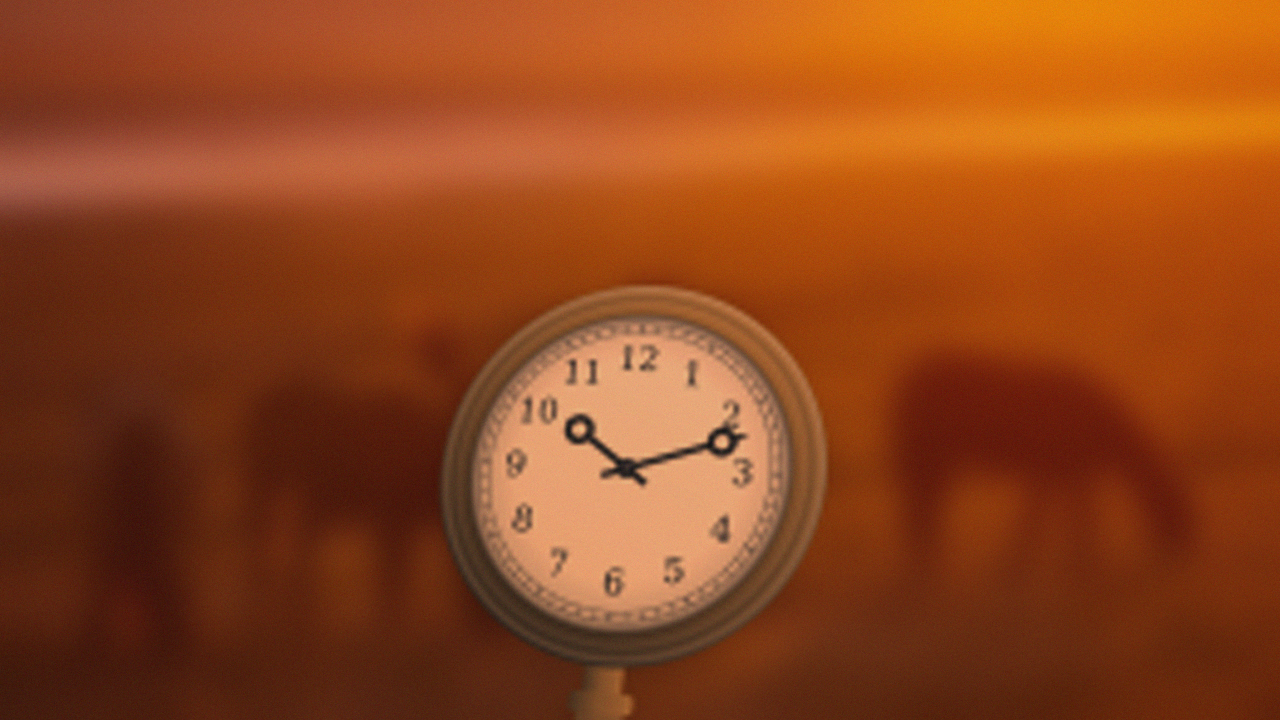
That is **10:12**
